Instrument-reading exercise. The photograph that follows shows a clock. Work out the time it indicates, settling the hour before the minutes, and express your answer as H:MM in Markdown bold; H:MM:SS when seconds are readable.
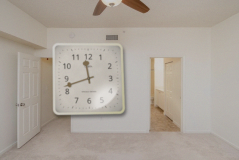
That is **11:42**
